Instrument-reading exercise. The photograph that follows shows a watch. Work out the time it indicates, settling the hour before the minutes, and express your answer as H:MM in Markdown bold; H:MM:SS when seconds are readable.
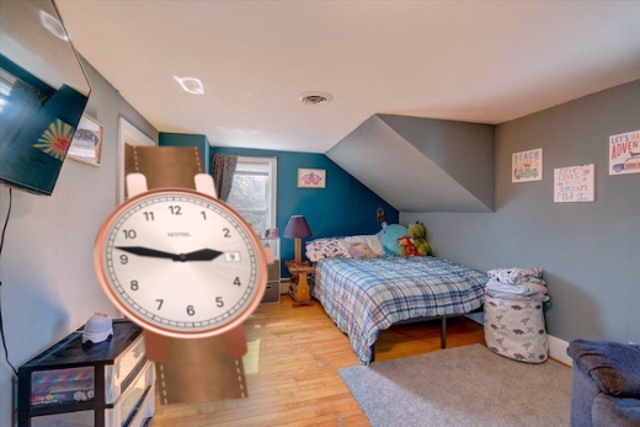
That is **2:47**
